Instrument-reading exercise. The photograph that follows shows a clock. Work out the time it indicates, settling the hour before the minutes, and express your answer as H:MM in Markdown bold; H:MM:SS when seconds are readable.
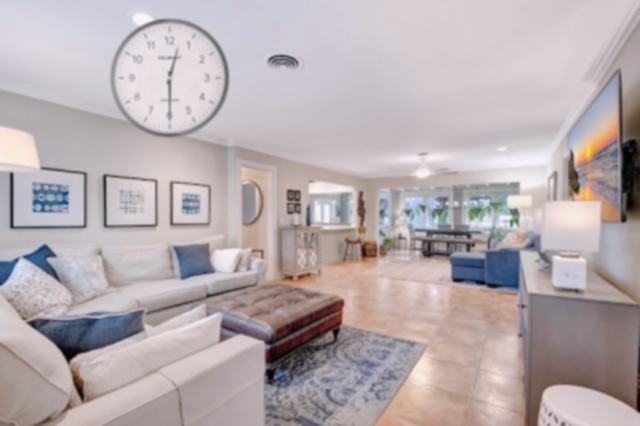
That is **12:30**
